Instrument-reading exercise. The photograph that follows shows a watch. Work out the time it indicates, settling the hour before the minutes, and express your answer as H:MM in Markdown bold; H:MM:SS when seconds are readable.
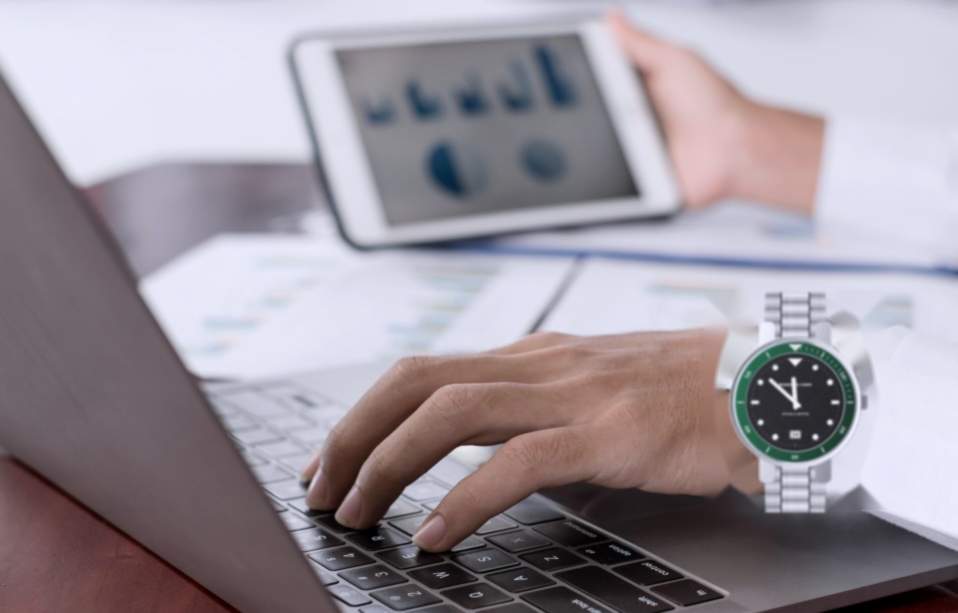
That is **11:52**
